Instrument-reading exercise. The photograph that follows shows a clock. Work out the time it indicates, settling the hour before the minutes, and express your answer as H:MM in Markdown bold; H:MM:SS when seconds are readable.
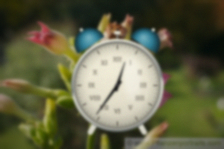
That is **12:36**
